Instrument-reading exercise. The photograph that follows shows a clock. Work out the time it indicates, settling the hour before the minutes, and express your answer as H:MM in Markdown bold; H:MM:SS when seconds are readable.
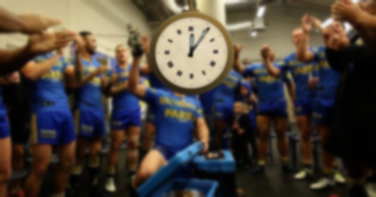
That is **12:06**
